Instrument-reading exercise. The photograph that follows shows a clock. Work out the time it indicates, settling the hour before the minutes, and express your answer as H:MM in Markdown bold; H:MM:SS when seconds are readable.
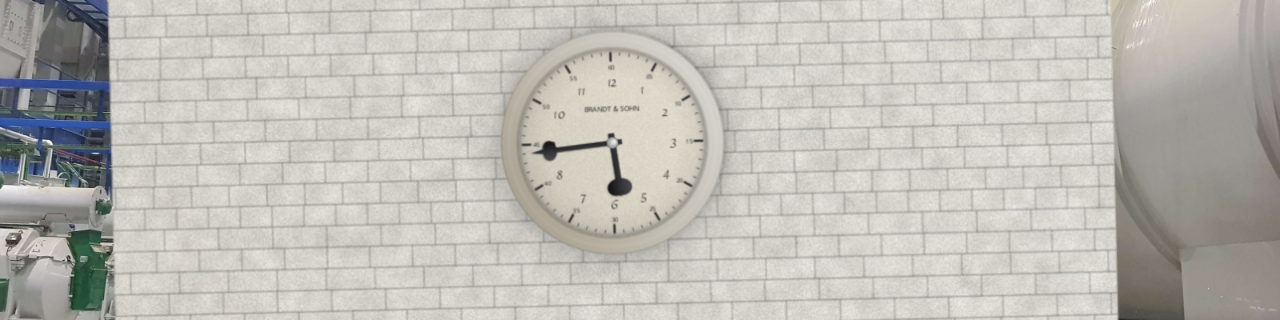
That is **5:44**
